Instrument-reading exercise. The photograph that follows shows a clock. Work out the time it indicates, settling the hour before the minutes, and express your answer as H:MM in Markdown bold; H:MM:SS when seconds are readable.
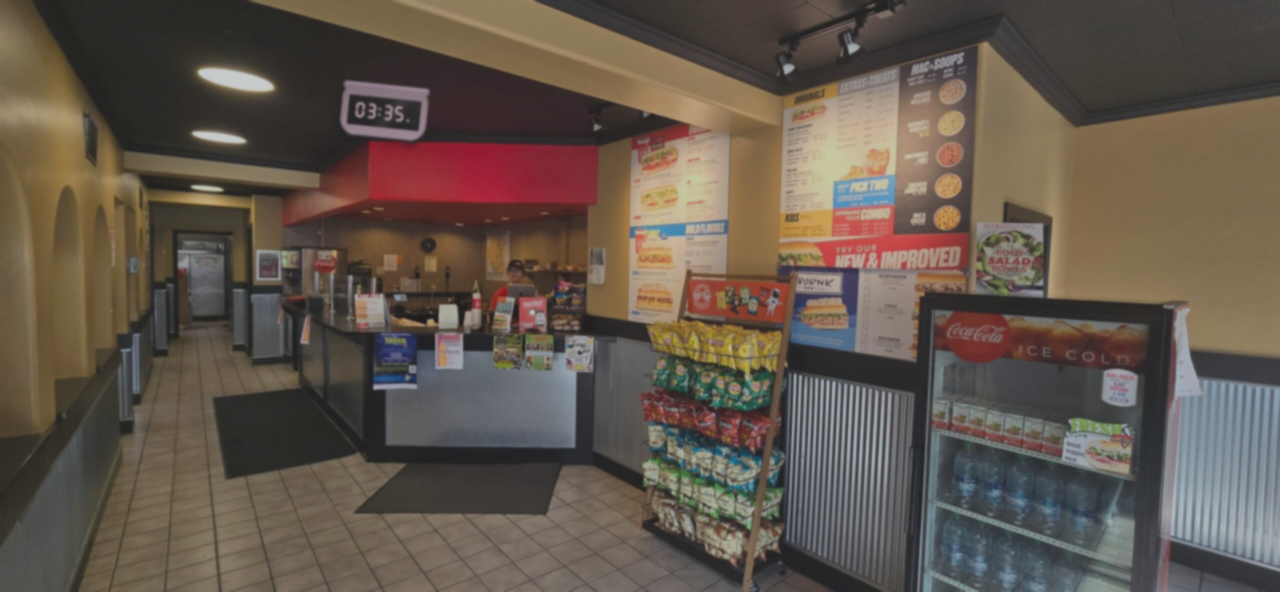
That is **3:35**
